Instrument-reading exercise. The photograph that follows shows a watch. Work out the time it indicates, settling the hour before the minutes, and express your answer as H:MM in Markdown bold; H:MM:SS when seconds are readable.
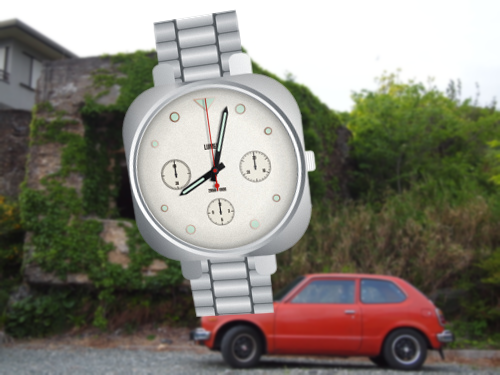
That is **8:03**
